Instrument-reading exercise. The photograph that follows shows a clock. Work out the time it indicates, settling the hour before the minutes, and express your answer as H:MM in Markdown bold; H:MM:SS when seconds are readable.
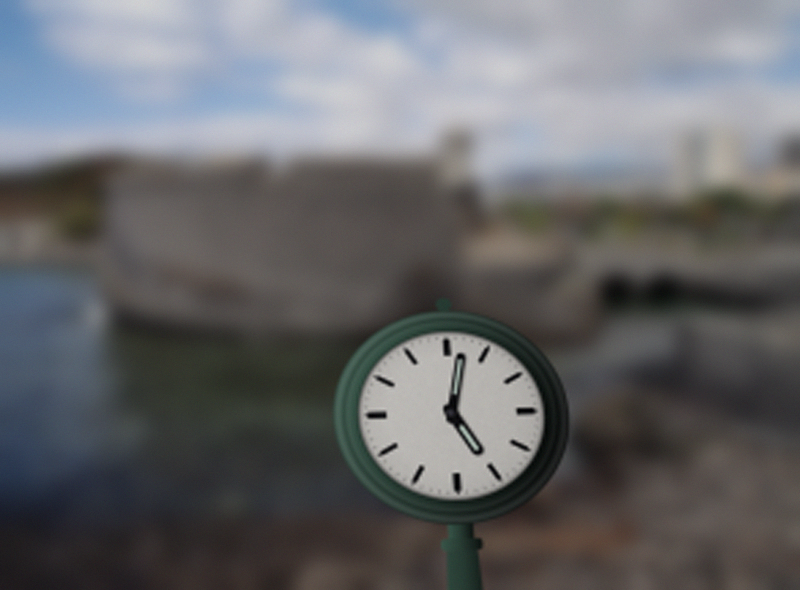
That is **5:02**
